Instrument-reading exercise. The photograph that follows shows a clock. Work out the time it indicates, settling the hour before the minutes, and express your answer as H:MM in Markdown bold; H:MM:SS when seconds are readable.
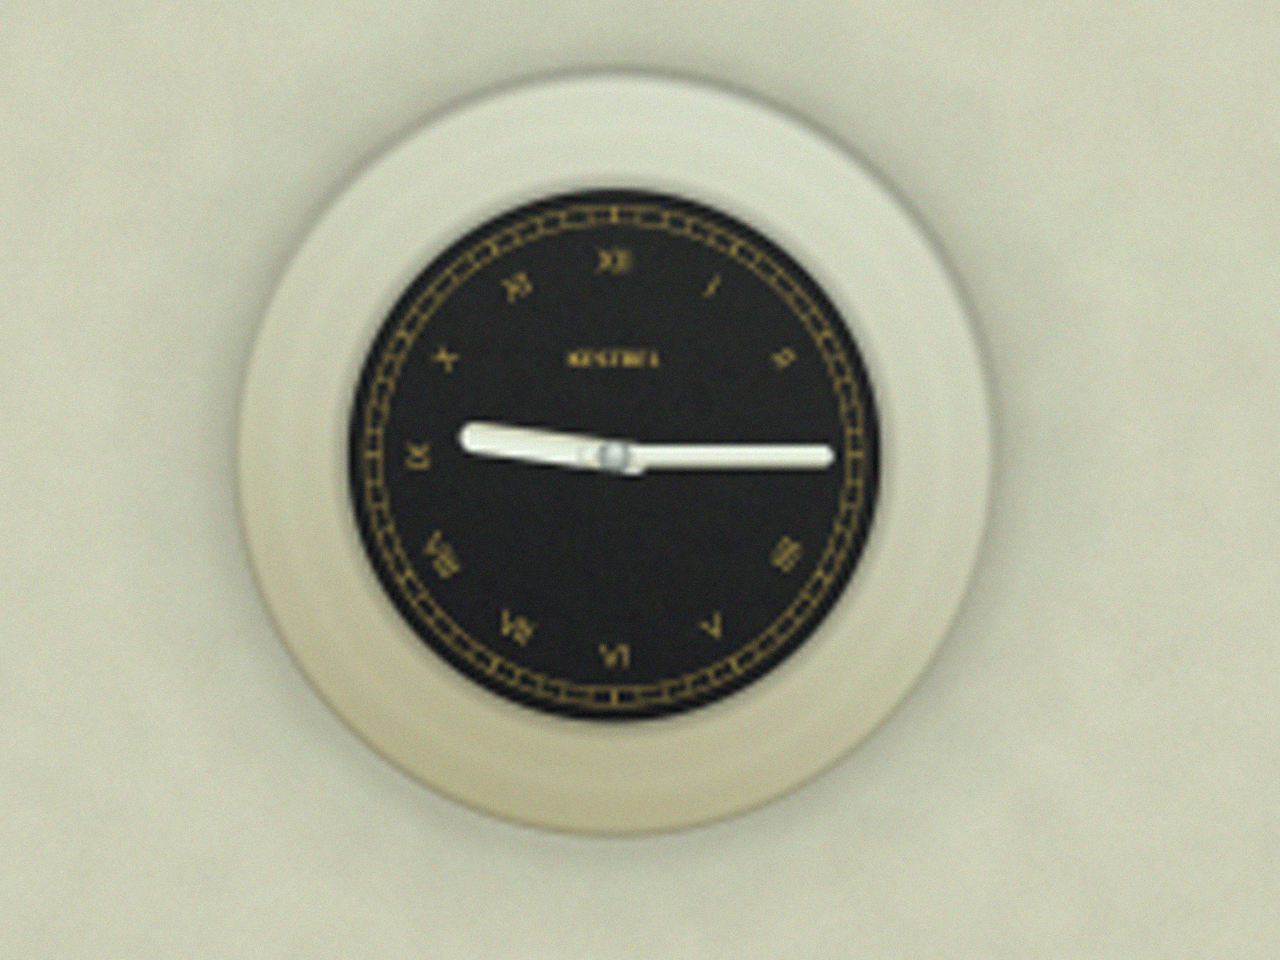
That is **9:15**
